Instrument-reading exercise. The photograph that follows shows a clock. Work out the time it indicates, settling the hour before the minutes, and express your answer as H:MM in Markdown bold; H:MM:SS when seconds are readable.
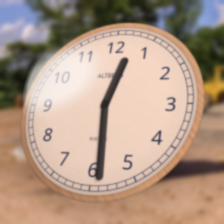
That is **12:29**
